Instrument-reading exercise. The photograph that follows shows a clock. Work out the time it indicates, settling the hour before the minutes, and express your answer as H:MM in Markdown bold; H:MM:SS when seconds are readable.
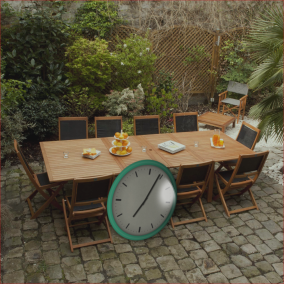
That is **7:04**
